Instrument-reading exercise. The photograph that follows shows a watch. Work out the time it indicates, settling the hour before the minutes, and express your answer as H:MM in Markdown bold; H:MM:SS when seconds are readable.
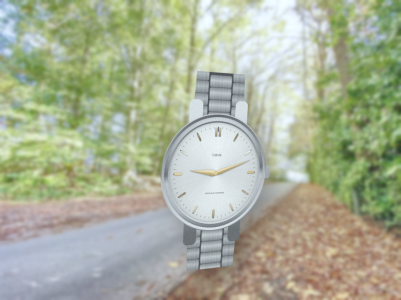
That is **9:12**
